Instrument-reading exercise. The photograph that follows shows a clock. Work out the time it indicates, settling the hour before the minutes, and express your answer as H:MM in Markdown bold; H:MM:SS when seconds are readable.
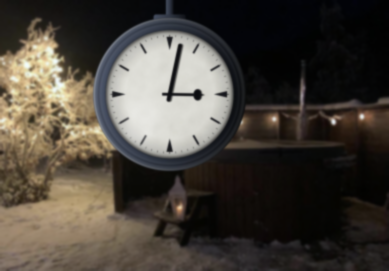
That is **3:02**
